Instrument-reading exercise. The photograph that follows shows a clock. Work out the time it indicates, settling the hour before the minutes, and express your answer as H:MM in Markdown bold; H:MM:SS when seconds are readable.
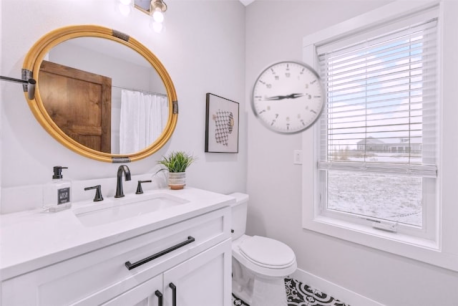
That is **2:44**
